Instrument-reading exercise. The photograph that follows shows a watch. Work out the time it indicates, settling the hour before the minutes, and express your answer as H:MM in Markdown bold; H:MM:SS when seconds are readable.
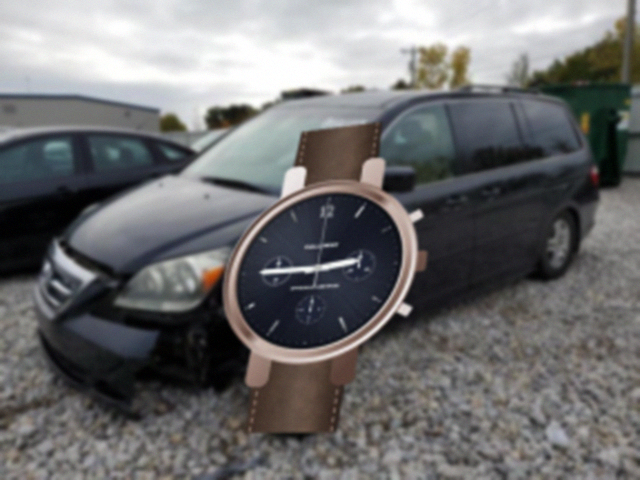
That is **2:45**
